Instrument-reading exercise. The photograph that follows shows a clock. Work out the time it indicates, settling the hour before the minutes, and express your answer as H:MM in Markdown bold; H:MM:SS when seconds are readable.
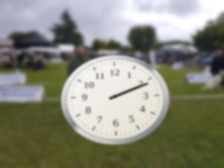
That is **2:11**
